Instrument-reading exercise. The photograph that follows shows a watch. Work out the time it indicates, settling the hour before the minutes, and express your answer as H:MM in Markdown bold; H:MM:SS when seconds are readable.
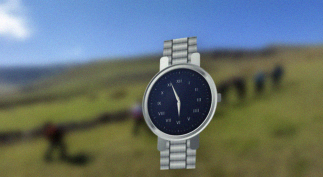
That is **5:56**
